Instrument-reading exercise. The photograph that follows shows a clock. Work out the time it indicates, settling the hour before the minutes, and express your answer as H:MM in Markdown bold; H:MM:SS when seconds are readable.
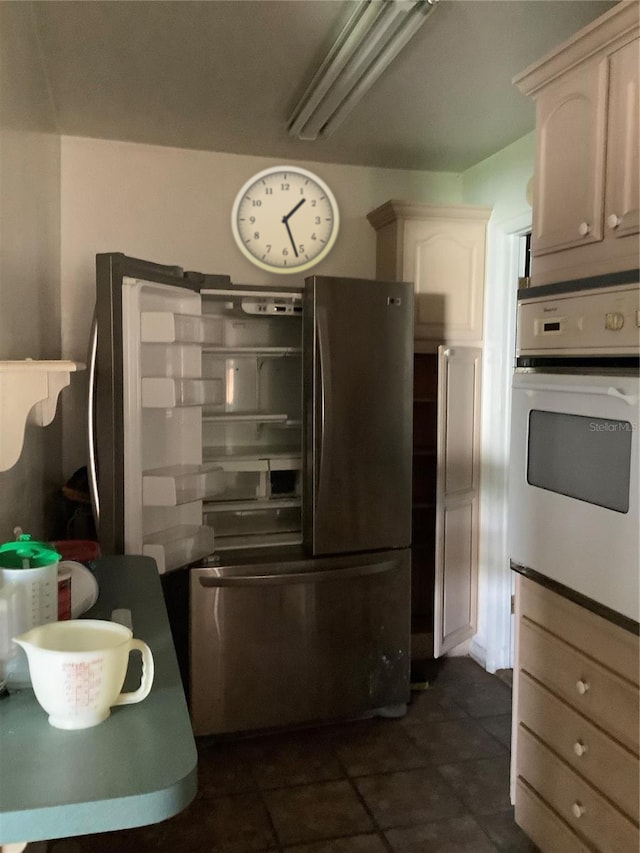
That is **1:27**
